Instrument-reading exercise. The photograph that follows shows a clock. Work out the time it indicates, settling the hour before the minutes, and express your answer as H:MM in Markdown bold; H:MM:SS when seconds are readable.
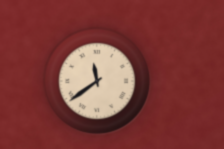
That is **11:39**
